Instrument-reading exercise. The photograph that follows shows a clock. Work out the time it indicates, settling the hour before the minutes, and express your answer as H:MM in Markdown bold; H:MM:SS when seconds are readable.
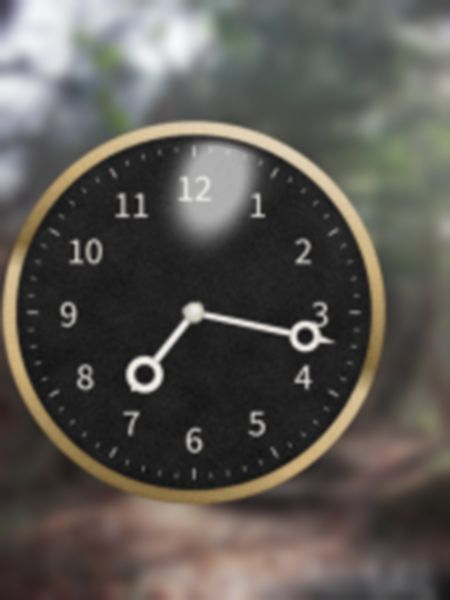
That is **7:17**
